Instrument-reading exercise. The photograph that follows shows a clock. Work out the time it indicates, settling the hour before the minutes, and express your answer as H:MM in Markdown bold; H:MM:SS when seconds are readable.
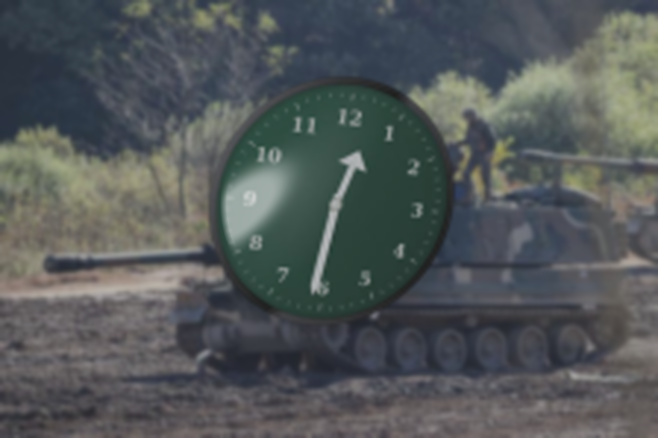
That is **12:31**
